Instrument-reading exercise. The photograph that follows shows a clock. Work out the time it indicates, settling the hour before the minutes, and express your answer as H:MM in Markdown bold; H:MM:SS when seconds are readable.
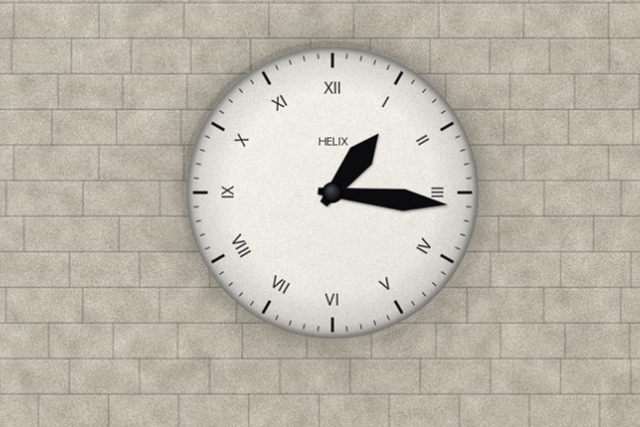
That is **1:16**
